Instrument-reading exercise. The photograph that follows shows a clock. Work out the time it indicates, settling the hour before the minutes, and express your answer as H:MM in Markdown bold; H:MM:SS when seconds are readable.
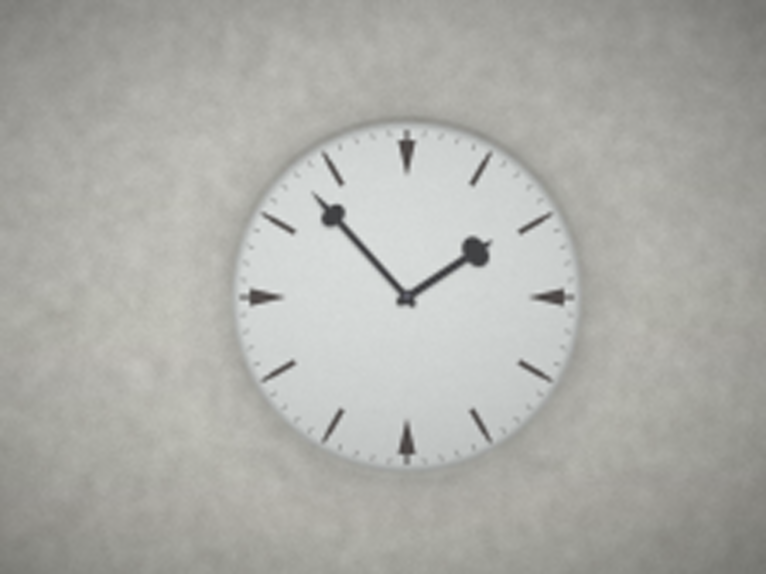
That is **1:53**
